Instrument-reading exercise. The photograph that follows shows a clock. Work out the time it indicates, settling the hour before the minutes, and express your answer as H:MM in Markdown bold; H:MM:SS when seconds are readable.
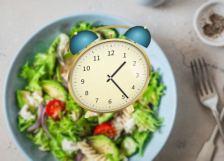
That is **1:24**
